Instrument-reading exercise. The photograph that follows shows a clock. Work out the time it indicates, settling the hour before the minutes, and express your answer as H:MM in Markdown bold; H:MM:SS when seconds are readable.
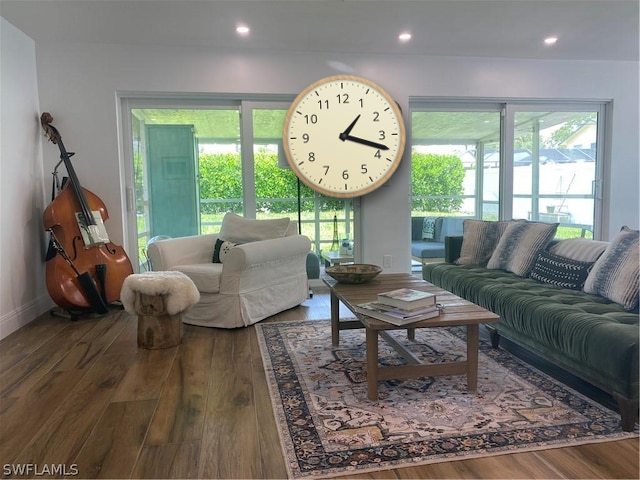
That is **1:18**
